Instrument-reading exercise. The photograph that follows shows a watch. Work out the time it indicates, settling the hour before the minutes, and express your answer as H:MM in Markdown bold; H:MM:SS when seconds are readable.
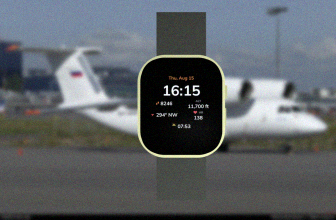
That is **16:15**
